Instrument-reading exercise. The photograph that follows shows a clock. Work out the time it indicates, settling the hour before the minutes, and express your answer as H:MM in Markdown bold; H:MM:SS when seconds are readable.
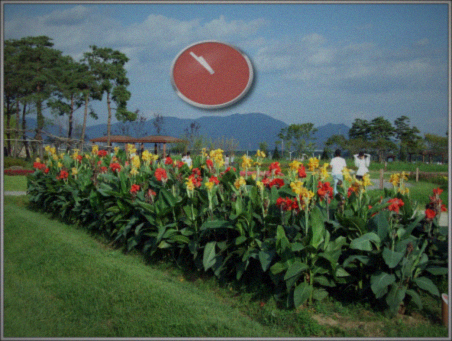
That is **10:53**
